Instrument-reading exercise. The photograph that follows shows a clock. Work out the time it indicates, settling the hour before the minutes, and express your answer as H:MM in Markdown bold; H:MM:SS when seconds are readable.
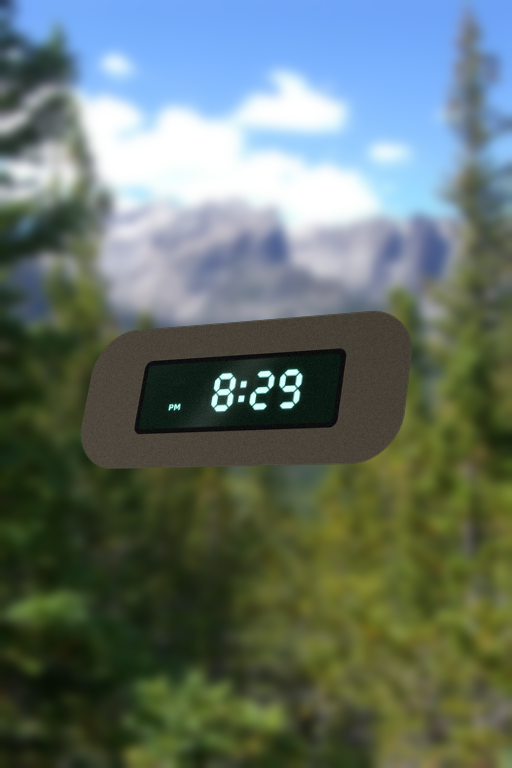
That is **8:29**
